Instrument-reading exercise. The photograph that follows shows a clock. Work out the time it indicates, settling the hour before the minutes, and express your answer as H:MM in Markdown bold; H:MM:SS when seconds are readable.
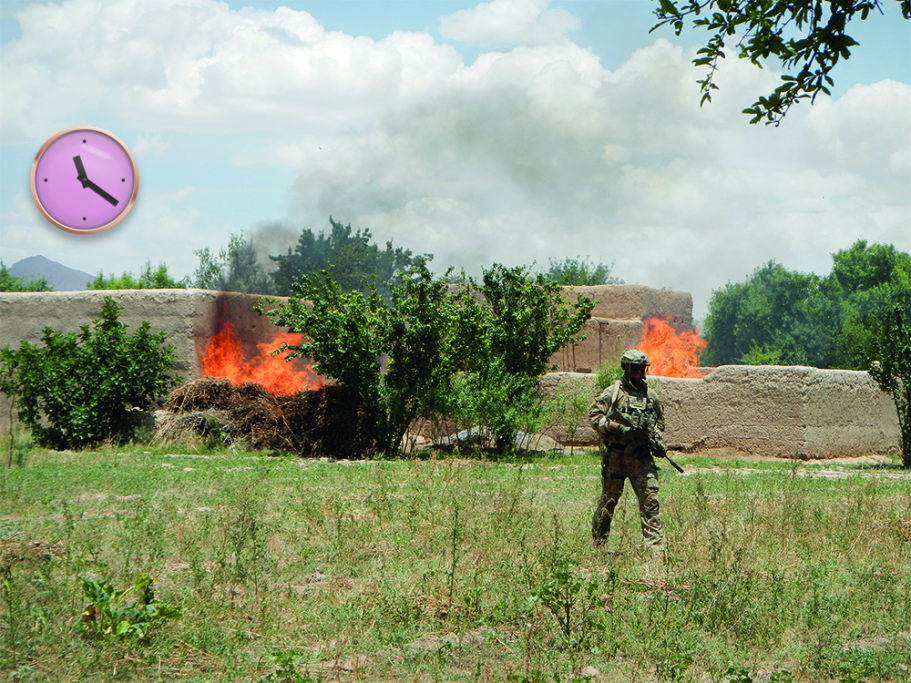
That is **11:21**
